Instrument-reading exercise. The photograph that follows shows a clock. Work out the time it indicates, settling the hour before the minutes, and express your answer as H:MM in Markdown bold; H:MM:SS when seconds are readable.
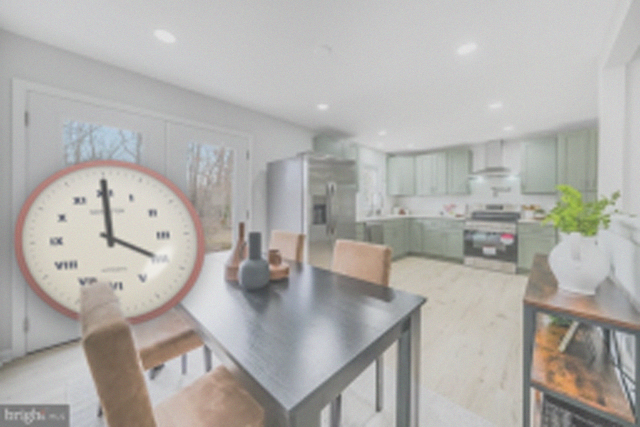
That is **4:00**
